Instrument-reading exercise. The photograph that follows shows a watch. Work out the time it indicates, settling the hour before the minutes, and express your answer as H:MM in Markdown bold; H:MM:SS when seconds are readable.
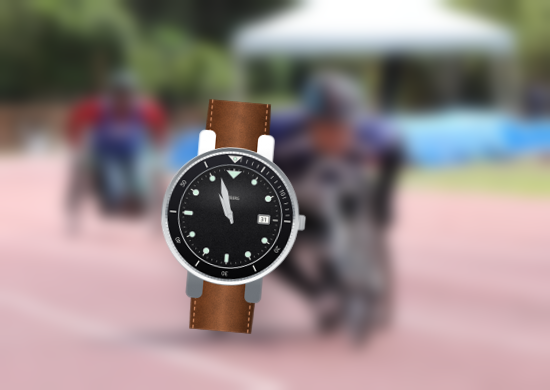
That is **10:57**
